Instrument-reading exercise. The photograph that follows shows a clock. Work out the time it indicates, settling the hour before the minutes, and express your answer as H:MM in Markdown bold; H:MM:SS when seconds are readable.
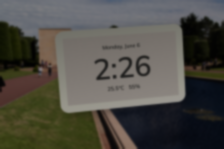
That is **2:26**
